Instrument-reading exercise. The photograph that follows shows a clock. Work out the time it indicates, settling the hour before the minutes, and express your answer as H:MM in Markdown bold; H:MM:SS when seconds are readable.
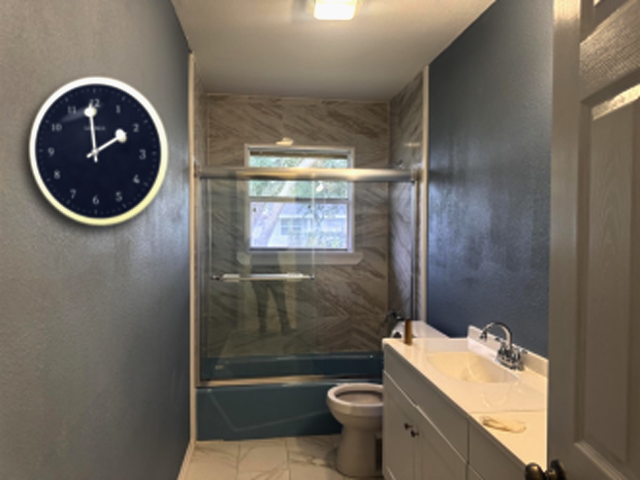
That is **1:59**
